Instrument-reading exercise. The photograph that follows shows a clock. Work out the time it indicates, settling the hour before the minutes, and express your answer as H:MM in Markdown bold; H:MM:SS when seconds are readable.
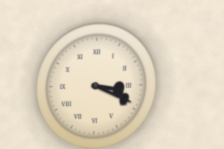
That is **3:19**
